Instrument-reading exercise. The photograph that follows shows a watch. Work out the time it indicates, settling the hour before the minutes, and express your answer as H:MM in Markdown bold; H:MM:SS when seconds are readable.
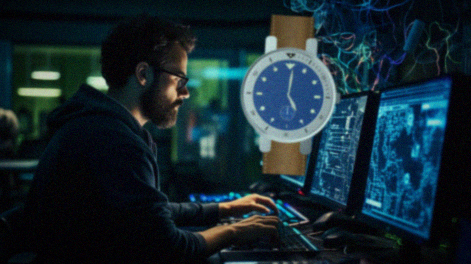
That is **5:01**
